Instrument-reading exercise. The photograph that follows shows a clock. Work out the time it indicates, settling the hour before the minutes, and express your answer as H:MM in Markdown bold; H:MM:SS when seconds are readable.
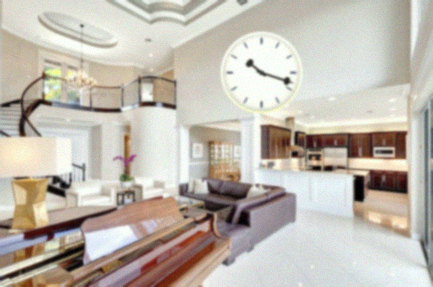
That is **10:18**
